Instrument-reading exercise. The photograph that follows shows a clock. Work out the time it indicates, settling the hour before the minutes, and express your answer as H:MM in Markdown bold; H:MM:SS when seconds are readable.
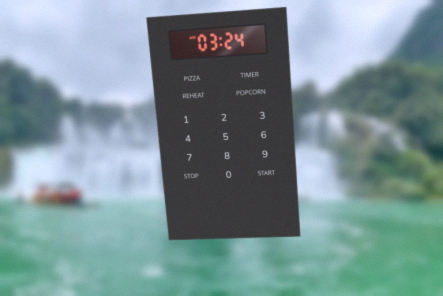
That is **3:24**
